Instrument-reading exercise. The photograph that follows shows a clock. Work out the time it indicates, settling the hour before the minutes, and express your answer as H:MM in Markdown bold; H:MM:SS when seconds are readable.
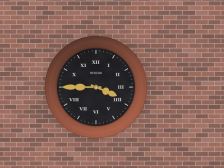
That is **3:45**
